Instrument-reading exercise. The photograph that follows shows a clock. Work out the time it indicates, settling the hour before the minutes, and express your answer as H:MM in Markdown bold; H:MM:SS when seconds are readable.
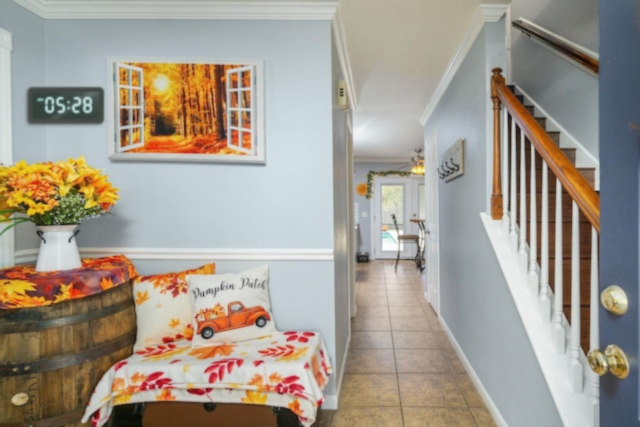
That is **5:28**
